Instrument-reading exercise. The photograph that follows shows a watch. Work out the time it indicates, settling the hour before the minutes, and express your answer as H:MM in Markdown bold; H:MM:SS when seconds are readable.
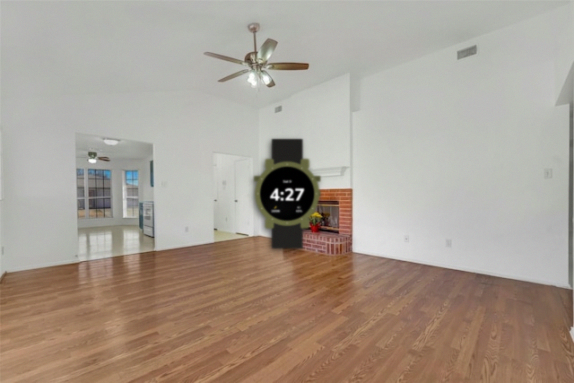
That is **4:27**
